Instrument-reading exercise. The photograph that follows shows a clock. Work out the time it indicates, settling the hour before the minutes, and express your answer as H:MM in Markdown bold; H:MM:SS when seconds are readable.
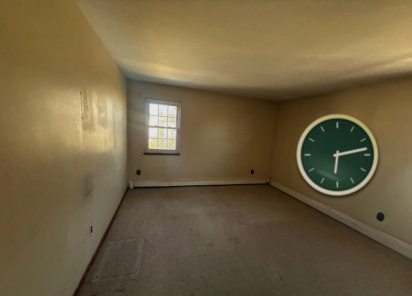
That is **6:13**
